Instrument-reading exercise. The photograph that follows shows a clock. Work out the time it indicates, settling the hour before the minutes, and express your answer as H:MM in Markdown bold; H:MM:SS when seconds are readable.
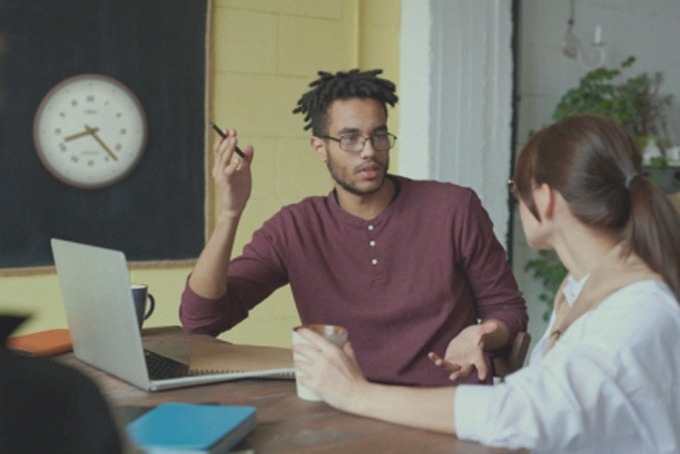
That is **8:23**
